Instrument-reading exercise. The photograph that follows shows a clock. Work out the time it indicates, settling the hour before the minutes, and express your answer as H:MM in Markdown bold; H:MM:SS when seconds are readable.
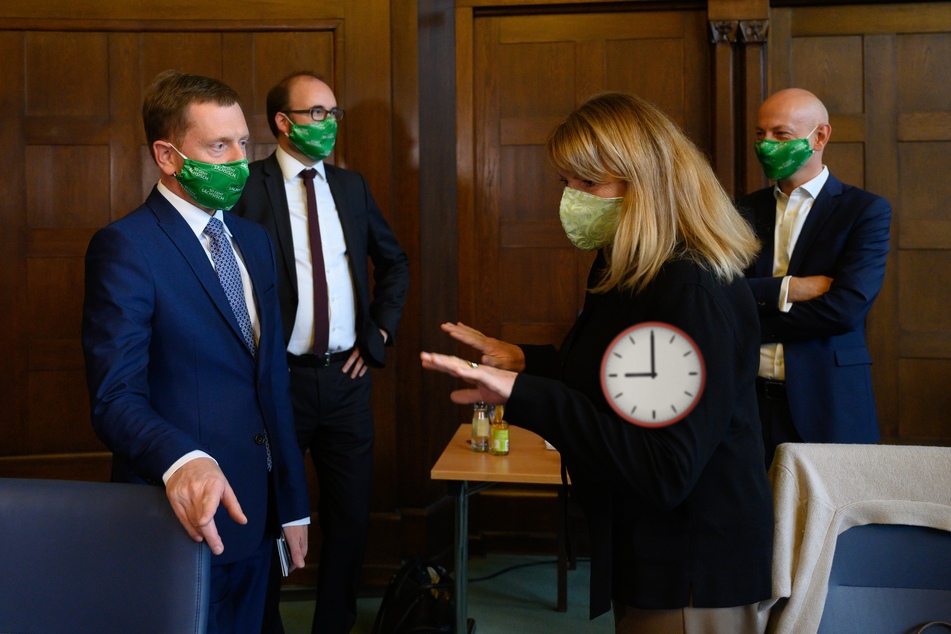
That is **9:00**
